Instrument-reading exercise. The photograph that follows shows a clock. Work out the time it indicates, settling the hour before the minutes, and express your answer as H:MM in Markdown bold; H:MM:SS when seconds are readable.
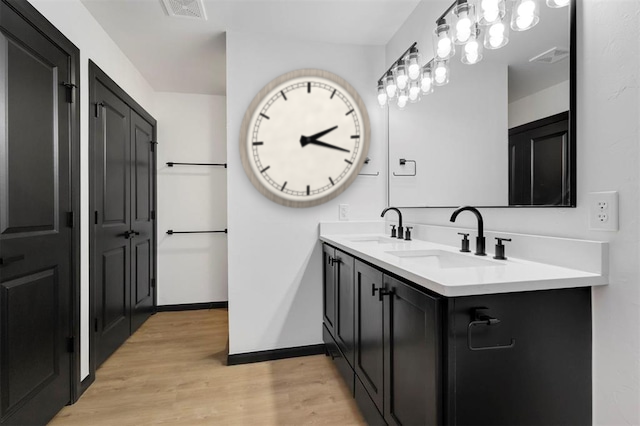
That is **2:18**
